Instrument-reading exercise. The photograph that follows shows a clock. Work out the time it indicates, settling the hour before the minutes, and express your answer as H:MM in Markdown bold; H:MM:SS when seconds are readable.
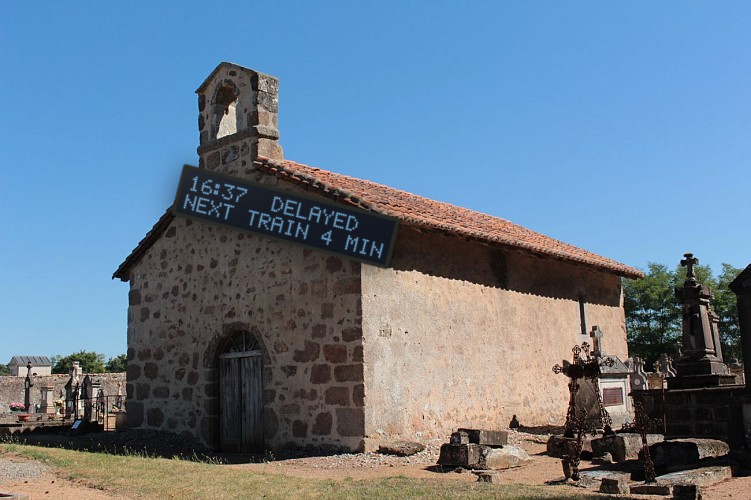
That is **16:37**
